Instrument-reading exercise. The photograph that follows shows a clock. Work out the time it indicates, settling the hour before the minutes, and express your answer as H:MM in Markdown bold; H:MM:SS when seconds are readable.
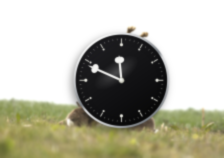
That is **11:49**
